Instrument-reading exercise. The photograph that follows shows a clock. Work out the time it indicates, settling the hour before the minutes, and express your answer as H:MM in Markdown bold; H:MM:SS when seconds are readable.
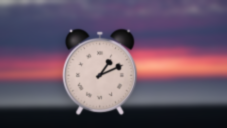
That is **1:11**
